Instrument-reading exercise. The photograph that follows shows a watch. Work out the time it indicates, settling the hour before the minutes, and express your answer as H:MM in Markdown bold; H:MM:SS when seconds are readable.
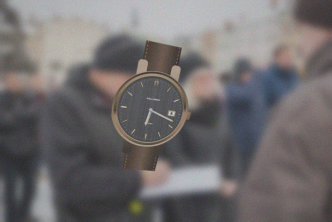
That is **6:18**
